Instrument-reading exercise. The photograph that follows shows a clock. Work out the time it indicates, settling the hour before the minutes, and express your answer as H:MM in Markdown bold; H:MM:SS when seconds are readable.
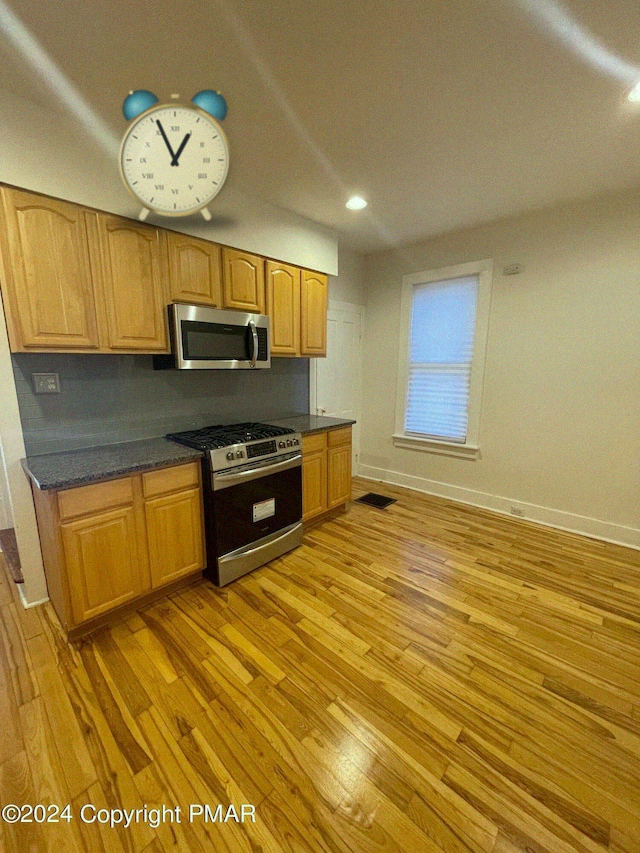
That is **12:56**
